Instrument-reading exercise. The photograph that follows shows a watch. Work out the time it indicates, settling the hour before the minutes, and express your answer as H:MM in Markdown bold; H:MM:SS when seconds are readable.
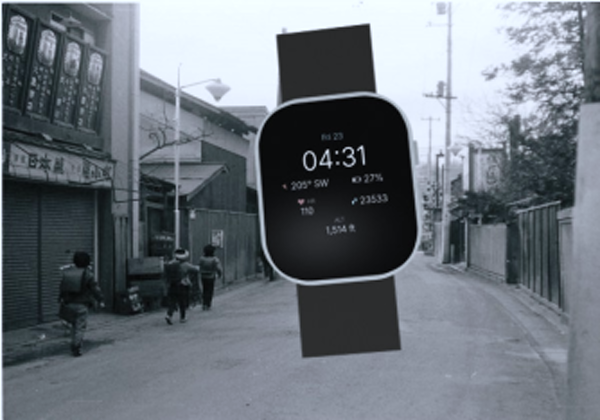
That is **4:31**
